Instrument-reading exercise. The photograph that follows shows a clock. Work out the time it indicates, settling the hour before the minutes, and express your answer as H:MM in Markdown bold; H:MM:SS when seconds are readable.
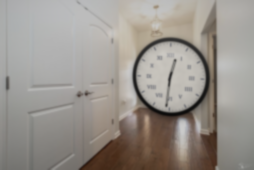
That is **12:31**
